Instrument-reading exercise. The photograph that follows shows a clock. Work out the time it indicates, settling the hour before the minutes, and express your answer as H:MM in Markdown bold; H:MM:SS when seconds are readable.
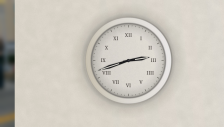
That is **2:42**
